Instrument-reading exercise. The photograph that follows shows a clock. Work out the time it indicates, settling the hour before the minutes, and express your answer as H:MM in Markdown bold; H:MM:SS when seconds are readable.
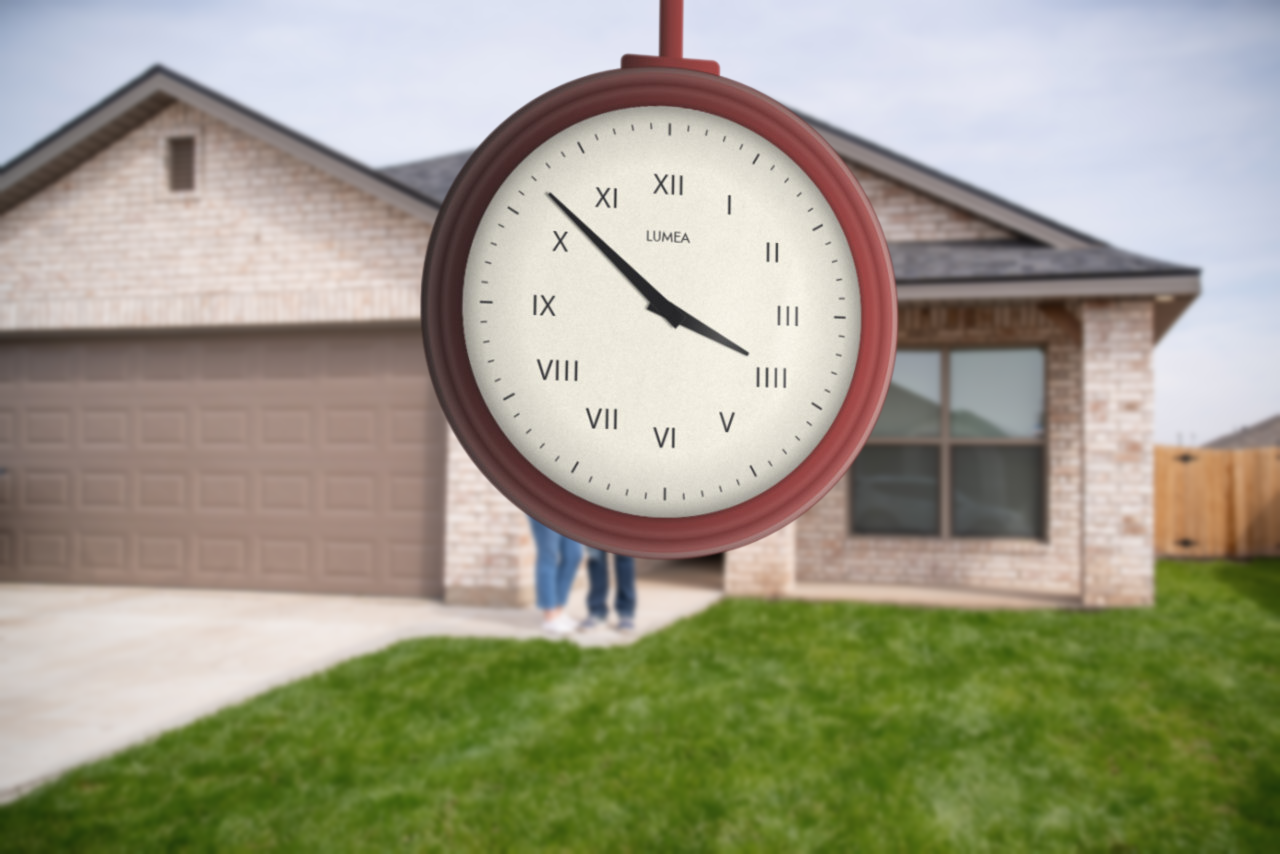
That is **3:52**
